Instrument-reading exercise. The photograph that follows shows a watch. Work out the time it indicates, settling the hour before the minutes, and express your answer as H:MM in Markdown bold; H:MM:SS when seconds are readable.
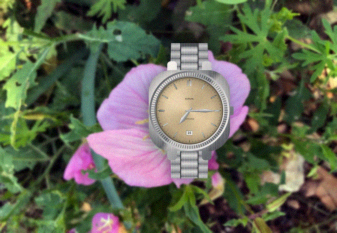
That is **7:15**
